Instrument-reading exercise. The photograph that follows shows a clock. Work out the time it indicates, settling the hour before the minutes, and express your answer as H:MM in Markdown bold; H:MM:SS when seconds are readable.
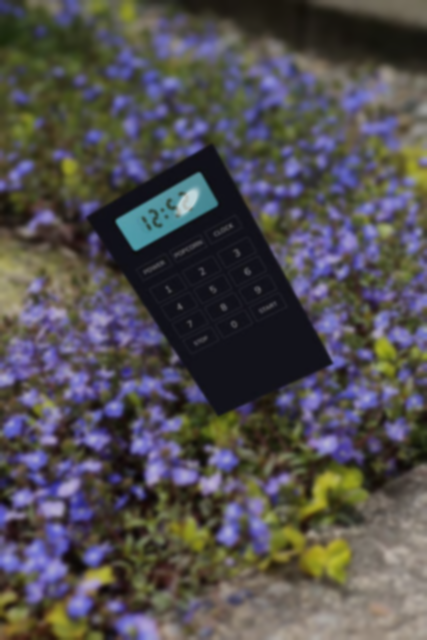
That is **12:52**
